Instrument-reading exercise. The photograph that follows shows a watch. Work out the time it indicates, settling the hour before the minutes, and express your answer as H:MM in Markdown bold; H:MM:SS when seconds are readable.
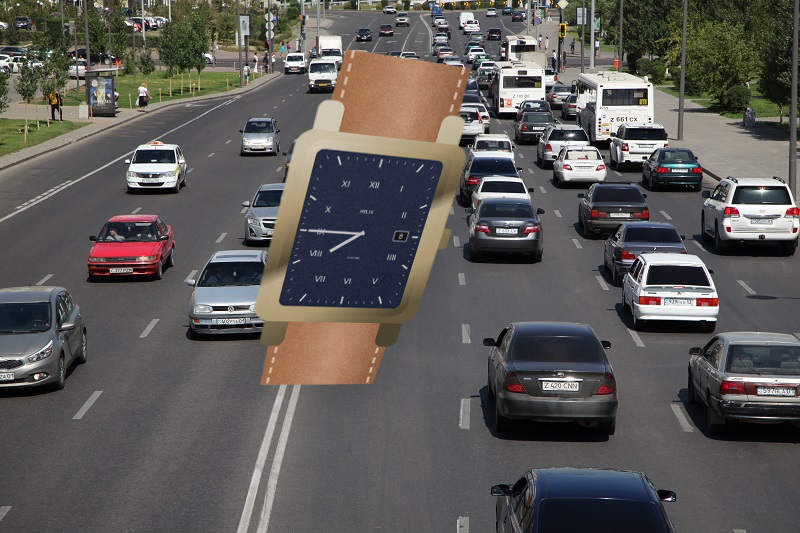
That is **7:45**
